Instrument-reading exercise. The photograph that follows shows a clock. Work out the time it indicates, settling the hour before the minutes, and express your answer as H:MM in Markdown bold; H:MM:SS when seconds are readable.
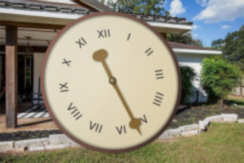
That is **11:27**
